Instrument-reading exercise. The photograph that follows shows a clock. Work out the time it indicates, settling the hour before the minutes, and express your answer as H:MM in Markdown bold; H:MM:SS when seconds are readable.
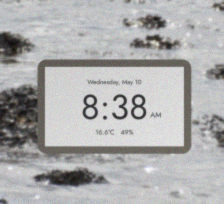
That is **8:38**
